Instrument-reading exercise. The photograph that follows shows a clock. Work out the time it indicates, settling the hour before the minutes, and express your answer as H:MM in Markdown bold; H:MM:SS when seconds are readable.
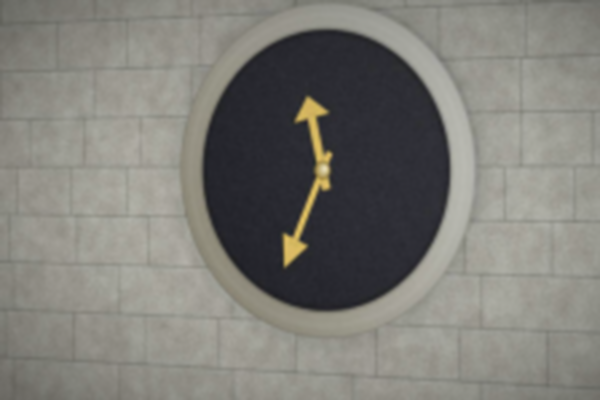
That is **11:34**
